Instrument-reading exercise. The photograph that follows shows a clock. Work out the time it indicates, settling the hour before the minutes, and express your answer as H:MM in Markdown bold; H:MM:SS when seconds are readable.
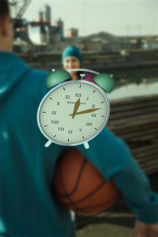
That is **12:12**
